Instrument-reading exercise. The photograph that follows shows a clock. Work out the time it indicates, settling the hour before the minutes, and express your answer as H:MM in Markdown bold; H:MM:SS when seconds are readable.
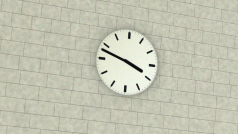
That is **3:48**
